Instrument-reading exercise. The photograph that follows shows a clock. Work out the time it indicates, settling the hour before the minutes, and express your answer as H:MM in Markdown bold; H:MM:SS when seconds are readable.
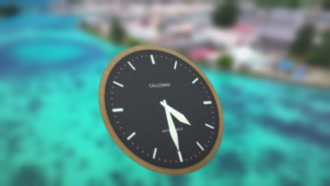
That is **4:30**
